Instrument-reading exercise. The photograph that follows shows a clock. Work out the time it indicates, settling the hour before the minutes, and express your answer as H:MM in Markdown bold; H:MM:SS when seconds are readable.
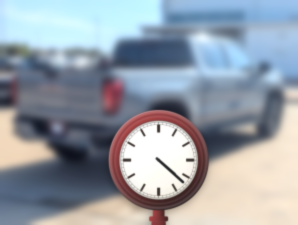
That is **4:22**
